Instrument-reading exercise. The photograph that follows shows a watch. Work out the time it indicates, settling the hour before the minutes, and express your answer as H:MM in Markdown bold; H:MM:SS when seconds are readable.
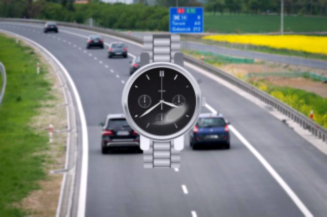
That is **3:39**
